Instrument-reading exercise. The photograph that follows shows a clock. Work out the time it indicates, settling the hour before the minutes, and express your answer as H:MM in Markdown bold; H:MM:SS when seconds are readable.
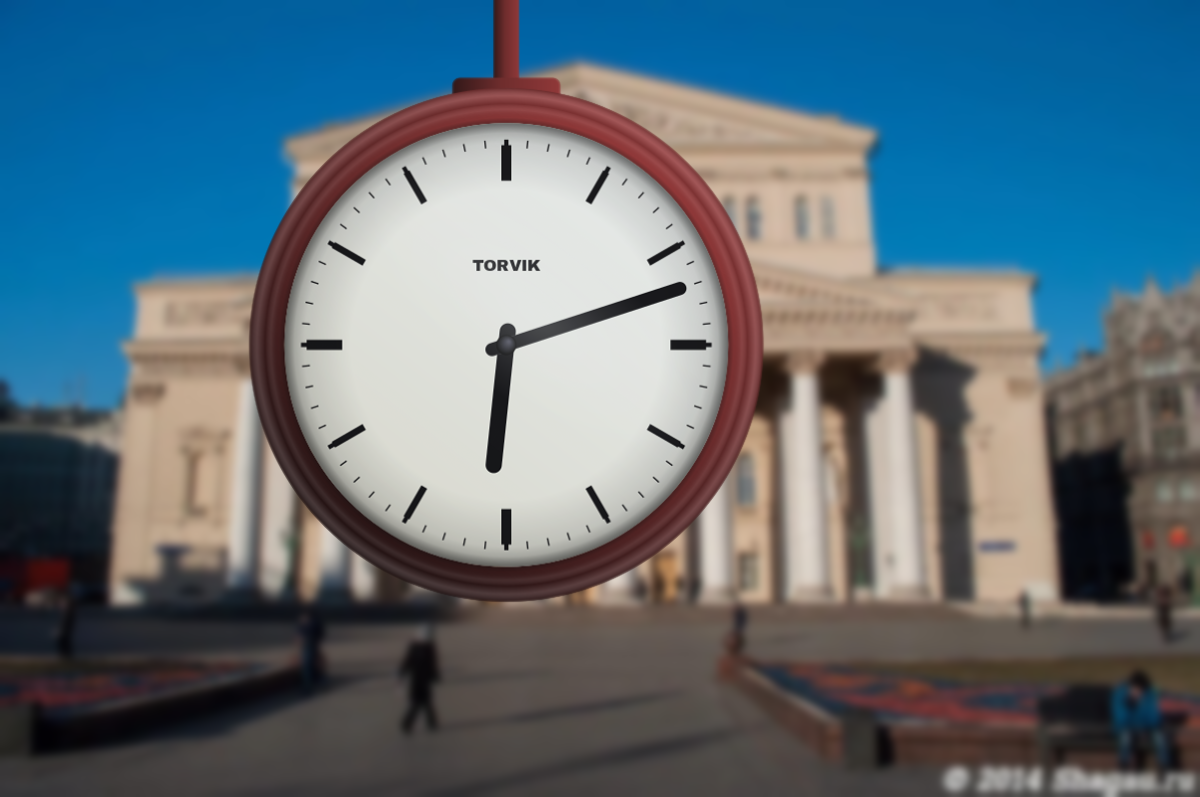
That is **6:12**
